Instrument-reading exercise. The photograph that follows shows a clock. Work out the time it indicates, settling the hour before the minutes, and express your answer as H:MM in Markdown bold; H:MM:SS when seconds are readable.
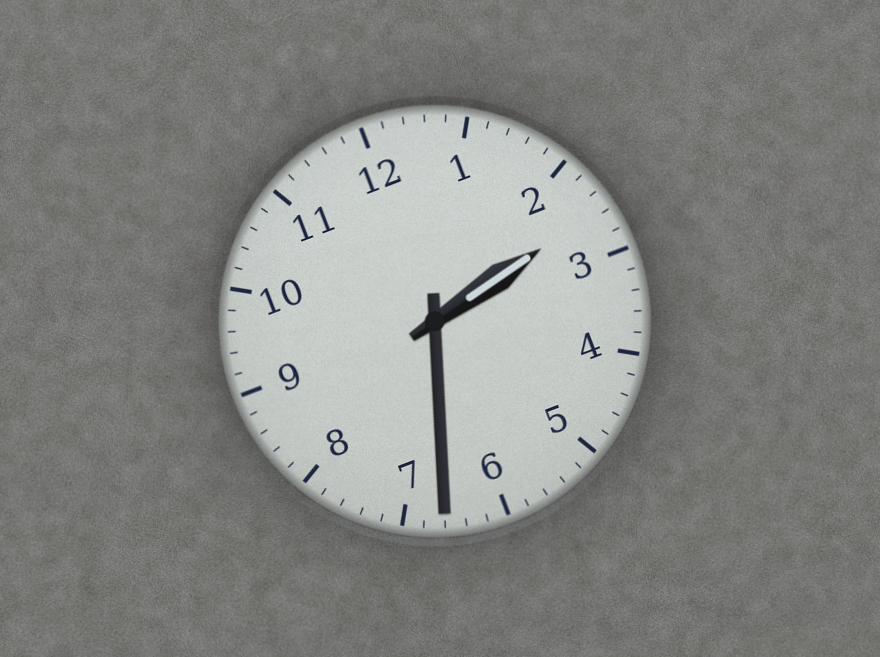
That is **2:33**
